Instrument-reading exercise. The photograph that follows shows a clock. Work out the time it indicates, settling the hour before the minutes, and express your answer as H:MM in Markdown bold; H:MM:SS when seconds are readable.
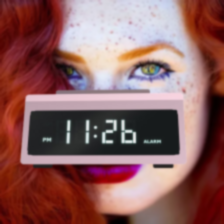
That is **11:26**
